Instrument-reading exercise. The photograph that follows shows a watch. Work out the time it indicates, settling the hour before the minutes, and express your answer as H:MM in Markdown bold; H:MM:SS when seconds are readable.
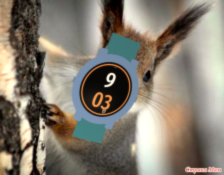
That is **9:03**
